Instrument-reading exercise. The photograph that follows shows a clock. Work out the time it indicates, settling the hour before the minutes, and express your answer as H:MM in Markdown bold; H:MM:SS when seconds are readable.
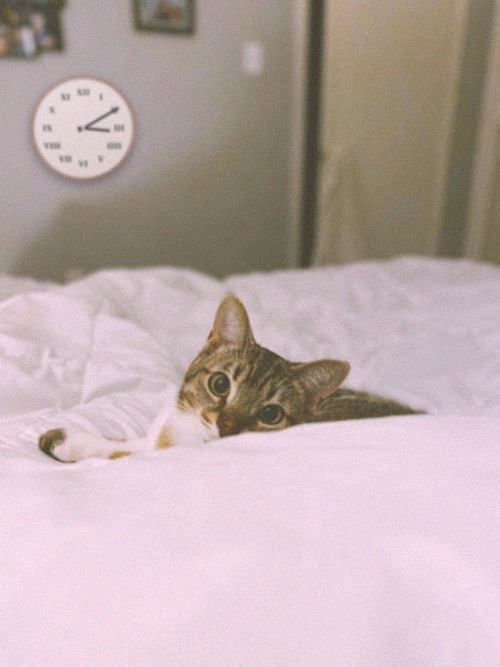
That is **3:10**
